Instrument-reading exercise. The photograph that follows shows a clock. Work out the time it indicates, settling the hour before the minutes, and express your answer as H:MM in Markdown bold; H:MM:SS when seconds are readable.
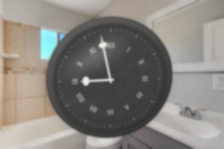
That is **8:58**
